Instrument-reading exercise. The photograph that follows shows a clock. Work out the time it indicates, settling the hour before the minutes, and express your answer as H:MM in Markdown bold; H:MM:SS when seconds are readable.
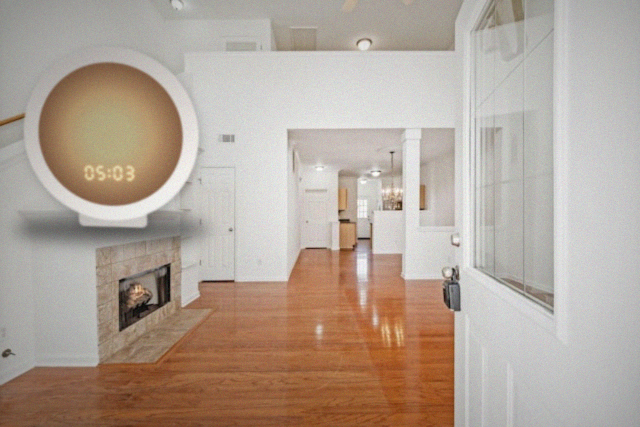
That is **5:03**
